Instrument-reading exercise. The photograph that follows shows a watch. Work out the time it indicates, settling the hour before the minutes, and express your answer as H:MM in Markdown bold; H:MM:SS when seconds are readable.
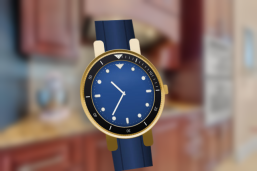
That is **10:36**
